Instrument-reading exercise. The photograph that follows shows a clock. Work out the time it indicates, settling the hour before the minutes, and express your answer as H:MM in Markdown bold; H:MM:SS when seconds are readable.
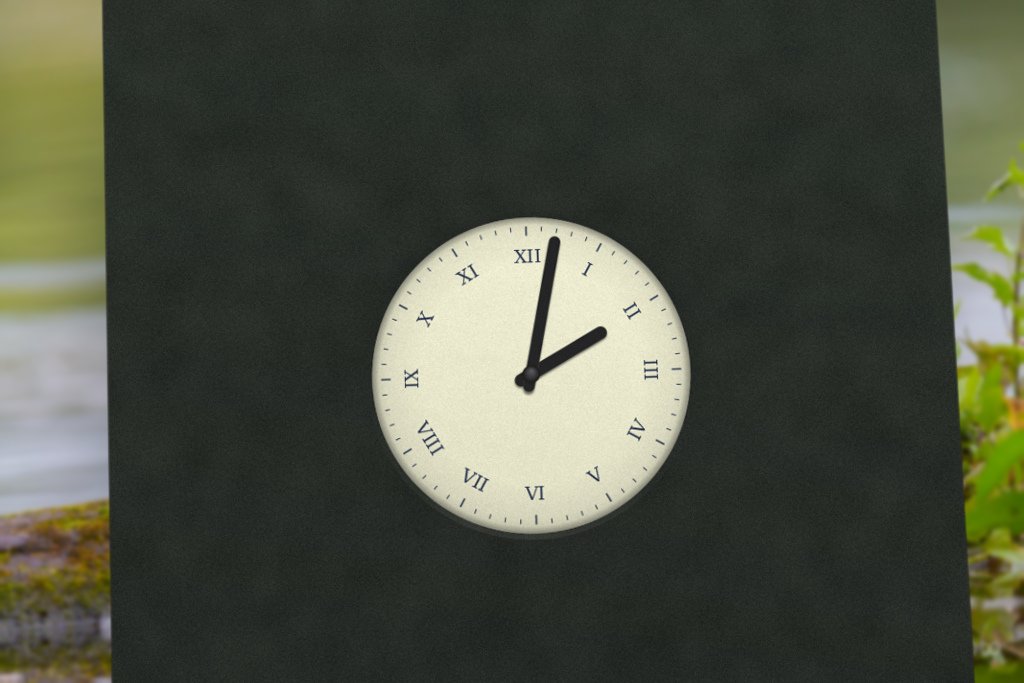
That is **2:02**
